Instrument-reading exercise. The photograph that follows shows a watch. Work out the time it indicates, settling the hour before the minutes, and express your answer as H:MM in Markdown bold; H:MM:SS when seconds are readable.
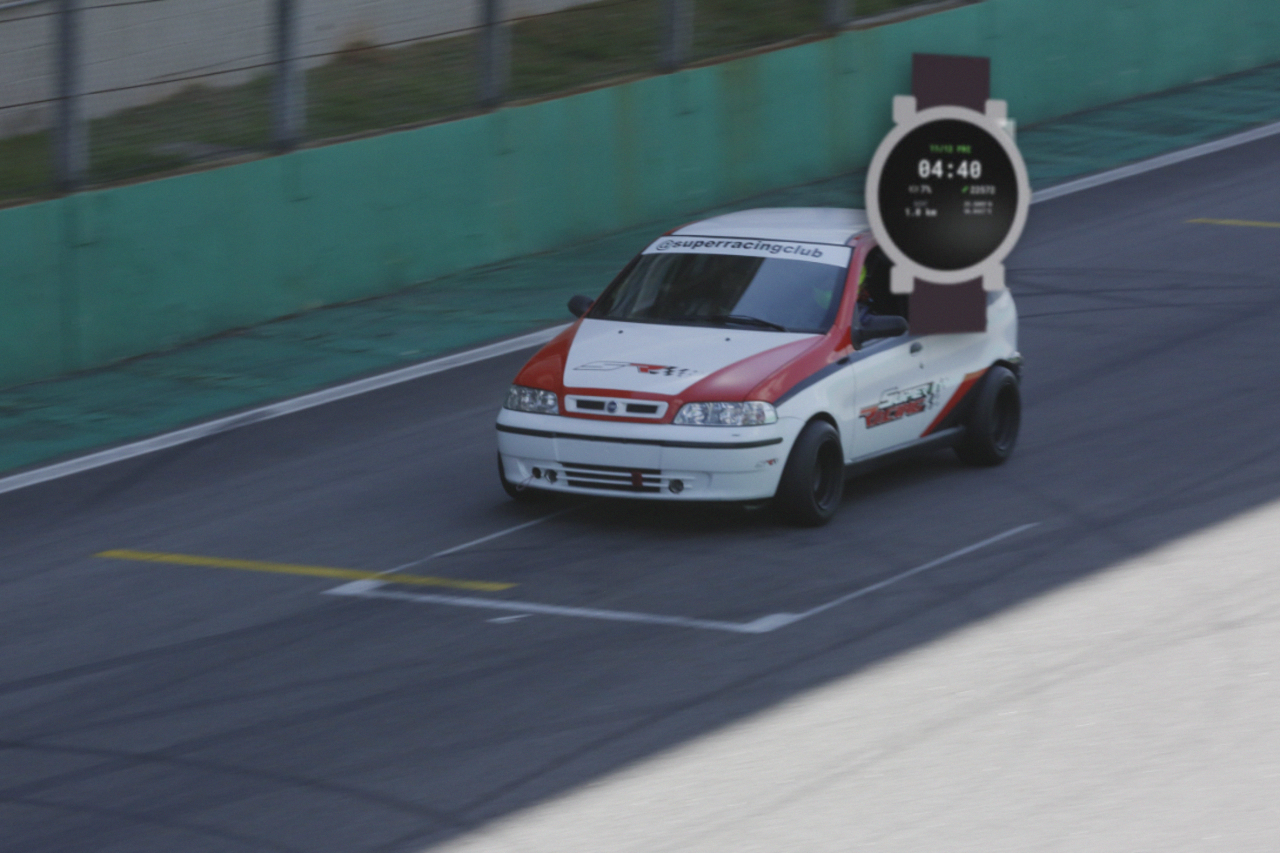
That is **4:40**
